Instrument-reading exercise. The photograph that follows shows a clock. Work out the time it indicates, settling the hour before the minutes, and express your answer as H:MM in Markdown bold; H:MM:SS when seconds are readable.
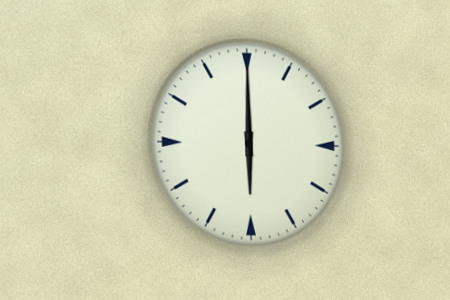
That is **6:00**
